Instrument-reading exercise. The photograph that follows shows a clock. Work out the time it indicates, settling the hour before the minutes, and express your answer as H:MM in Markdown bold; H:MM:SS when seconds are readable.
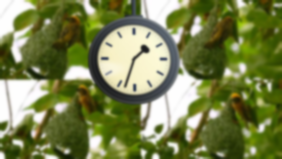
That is **1:33**
